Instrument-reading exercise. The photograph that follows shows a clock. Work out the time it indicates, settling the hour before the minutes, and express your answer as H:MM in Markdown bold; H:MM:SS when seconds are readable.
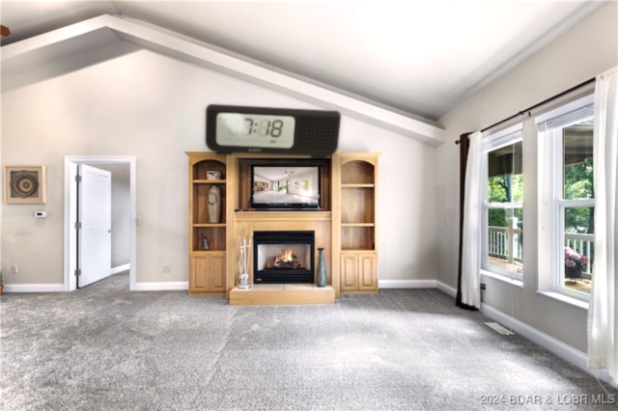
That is **7:18**
